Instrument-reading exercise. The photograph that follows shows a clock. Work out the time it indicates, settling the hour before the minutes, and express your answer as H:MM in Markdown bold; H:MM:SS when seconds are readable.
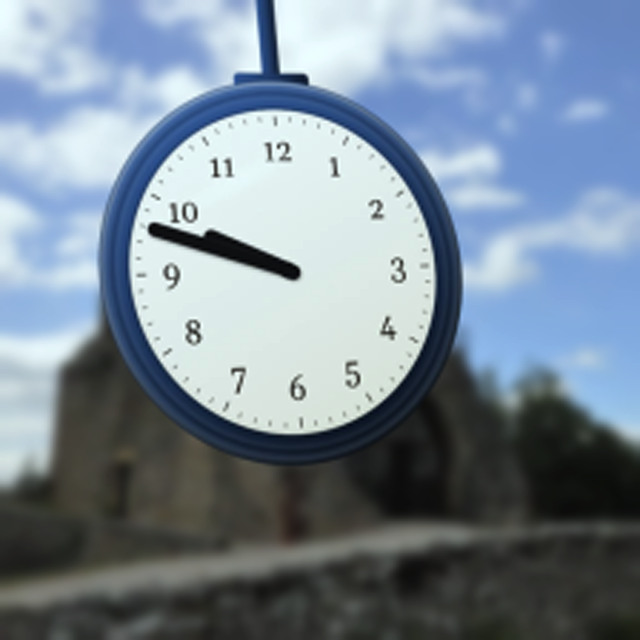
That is **9:48**
